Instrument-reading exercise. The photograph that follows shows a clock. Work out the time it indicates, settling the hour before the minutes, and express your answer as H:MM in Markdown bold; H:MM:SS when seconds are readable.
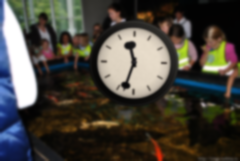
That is **11:33**
